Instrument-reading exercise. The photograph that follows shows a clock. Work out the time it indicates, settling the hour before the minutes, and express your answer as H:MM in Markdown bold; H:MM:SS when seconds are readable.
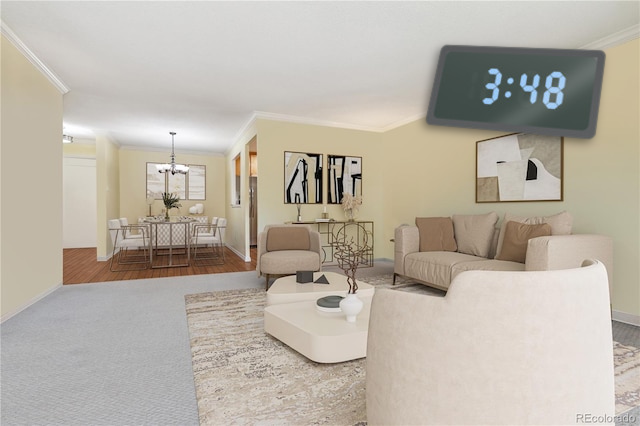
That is **3:48**
